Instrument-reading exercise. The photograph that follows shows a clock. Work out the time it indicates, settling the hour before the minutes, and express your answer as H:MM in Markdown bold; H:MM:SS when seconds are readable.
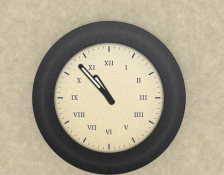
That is **10:53**
